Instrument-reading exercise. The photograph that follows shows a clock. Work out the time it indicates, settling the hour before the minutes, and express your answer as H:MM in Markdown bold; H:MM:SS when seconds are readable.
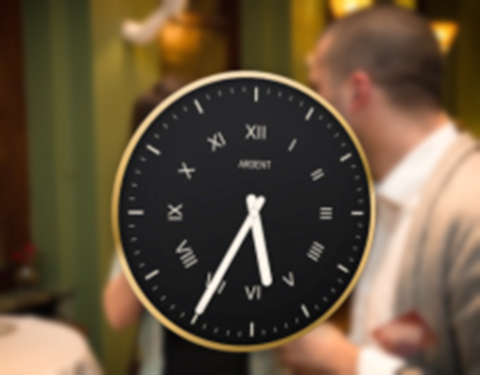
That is **5:35**
